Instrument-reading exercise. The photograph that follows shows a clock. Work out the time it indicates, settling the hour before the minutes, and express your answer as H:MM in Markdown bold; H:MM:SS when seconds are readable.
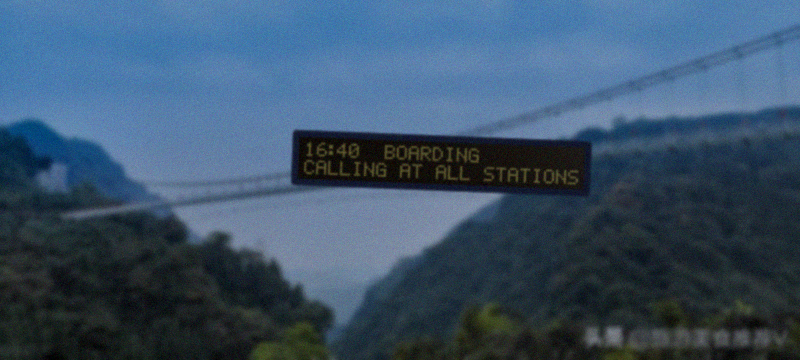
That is **16:40**
